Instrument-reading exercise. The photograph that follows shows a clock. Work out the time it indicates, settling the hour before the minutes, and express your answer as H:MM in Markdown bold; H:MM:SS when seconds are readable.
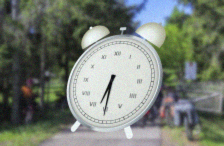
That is **6:30**
